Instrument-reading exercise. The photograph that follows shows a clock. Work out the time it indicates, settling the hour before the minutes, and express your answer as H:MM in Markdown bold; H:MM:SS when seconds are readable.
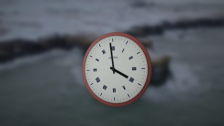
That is **3:59**
